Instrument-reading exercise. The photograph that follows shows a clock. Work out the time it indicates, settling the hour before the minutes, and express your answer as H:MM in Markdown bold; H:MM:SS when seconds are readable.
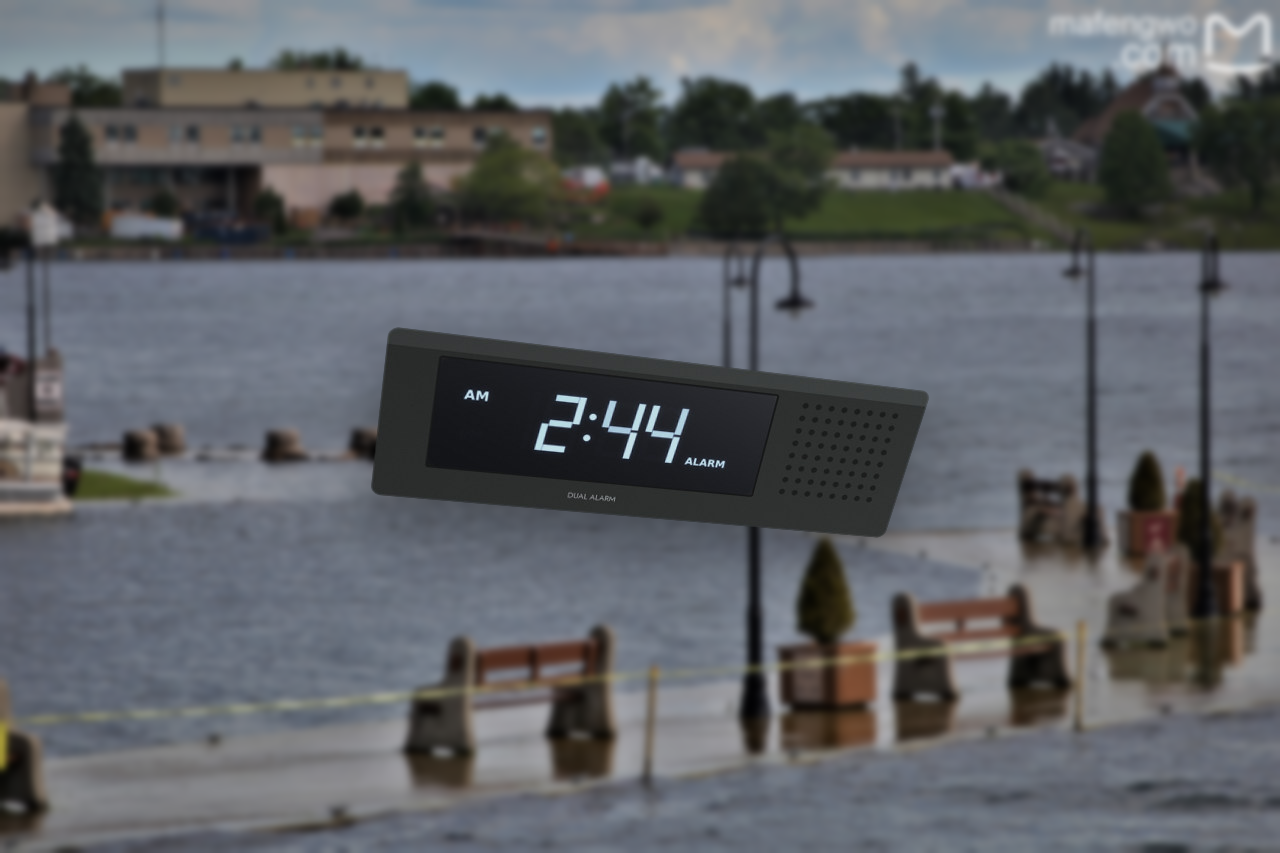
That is **2:44**
